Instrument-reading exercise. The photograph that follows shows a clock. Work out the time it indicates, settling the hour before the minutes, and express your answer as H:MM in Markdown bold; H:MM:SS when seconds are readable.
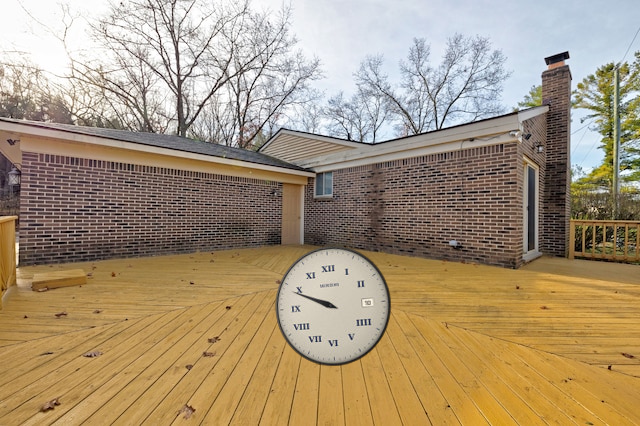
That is **9:49**
